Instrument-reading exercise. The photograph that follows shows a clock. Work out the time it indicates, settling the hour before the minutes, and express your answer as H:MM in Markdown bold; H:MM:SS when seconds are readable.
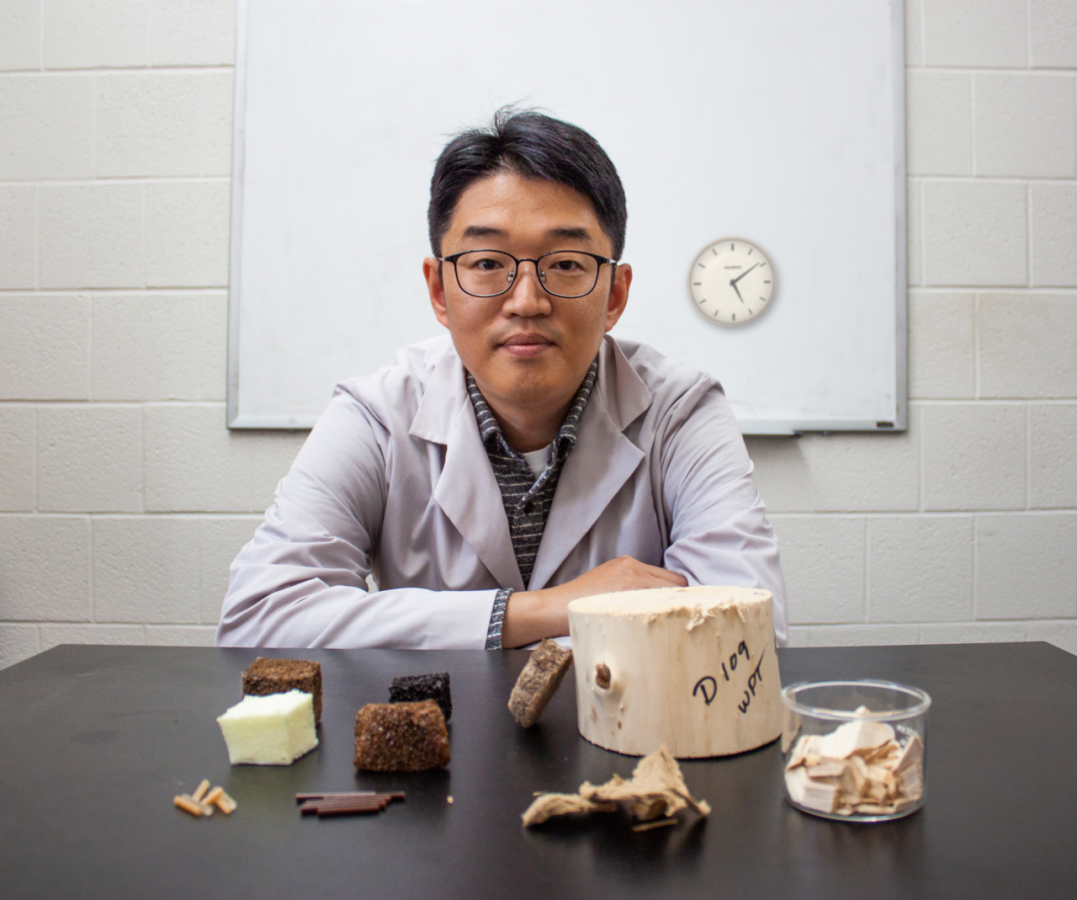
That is **5:09**
